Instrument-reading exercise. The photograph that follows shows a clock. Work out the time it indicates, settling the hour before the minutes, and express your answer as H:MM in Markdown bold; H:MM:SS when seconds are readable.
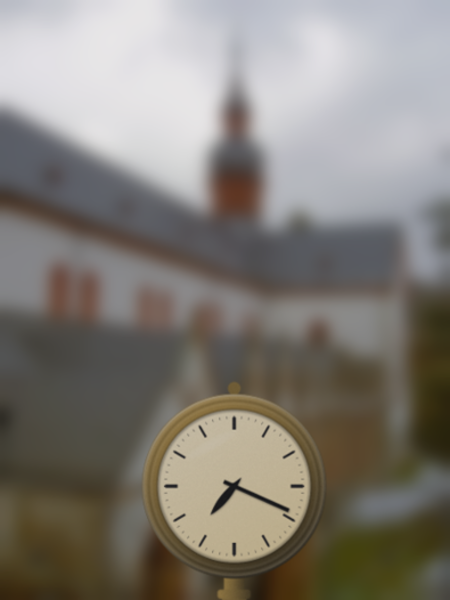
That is **7:19**
